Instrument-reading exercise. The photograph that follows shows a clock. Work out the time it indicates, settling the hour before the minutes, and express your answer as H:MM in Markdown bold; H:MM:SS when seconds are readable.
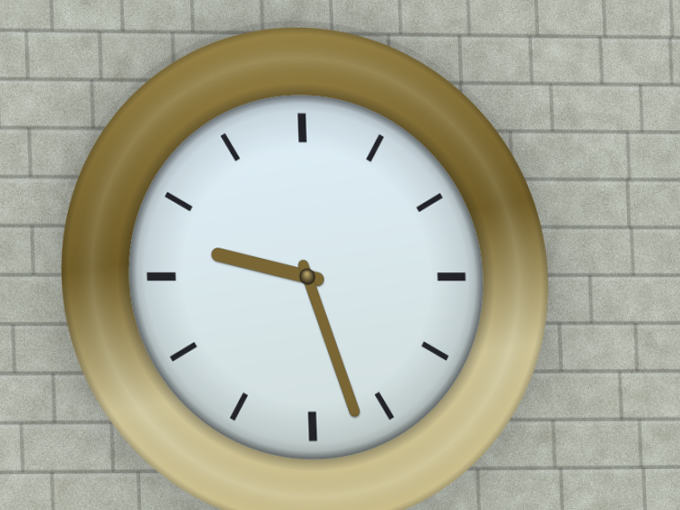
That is **9:27**
